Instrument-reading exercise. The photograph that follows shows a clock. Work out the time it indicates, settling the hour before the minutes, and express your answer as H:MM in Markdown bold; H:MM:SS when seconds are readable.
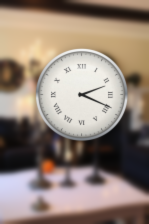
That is **2:19**
